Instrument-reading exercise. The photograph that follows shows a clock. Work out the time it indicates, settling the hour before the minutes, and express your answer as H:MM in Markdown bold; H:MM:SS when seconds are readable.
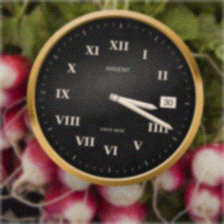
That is **3:19**
